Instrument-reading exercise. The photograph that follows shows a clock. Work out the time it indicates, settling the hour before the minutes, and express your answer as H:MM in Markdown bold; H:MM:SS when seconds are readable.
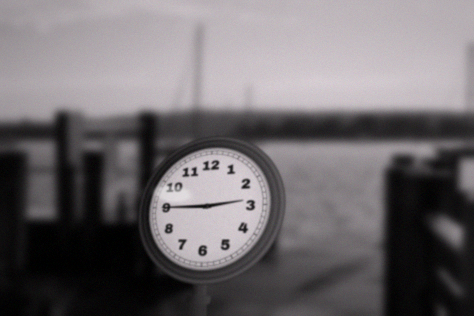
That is **2:45**
